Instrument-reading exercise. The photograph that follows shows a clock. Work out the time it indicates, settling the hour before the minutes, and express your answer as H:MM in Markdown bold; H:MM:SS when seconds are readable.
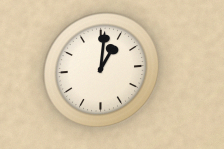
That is **1:01**
